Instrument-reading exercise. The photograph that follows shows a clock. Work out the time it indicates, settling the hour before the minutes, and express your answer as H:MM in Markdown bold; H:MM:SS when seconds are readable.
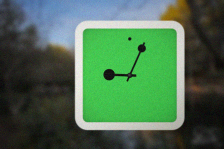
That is **9:04**
